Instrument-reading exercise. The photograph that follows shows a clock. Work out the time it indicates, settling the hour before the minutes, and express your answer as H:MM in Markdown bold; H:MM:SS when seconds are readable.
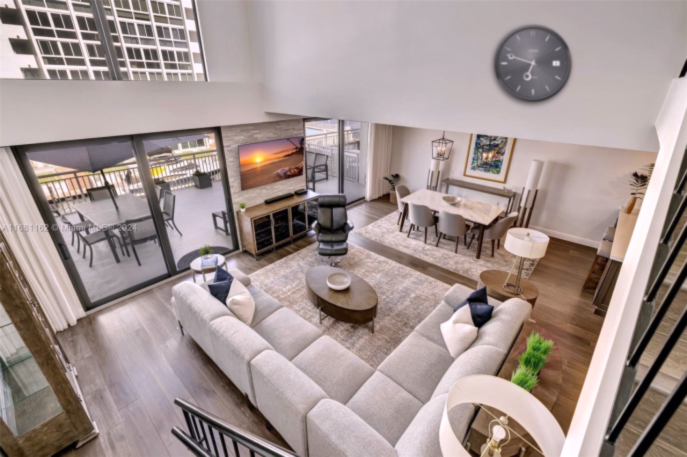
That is **6:48**
